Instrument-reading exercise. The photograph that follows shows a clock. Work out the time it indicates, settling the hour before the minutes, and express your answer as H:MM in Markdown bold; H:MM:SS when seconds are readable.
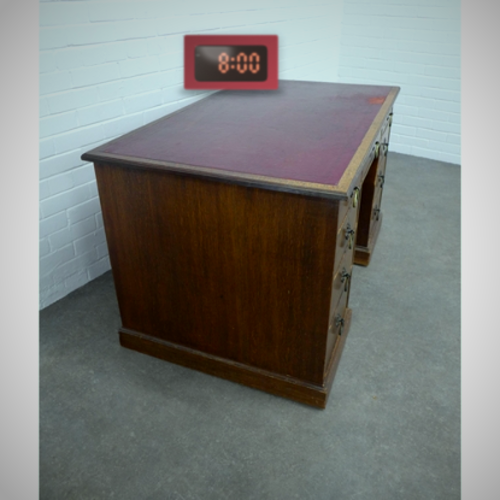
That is **8:00**
